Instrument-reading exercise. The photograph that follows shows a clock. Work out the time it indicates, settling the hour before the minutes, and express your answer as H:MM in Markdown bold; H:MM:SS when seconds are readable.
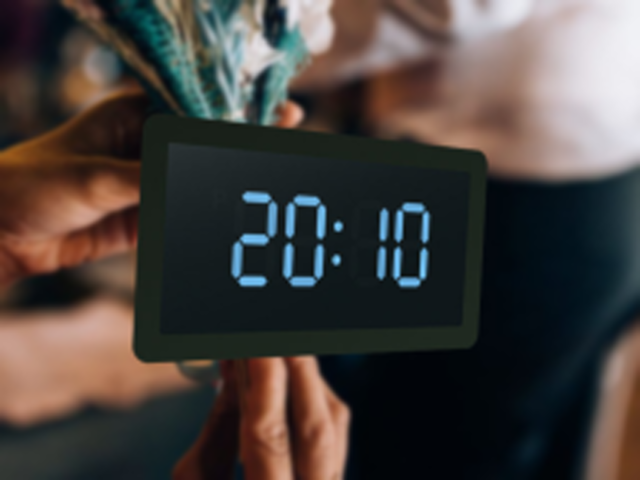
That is **20:10**
